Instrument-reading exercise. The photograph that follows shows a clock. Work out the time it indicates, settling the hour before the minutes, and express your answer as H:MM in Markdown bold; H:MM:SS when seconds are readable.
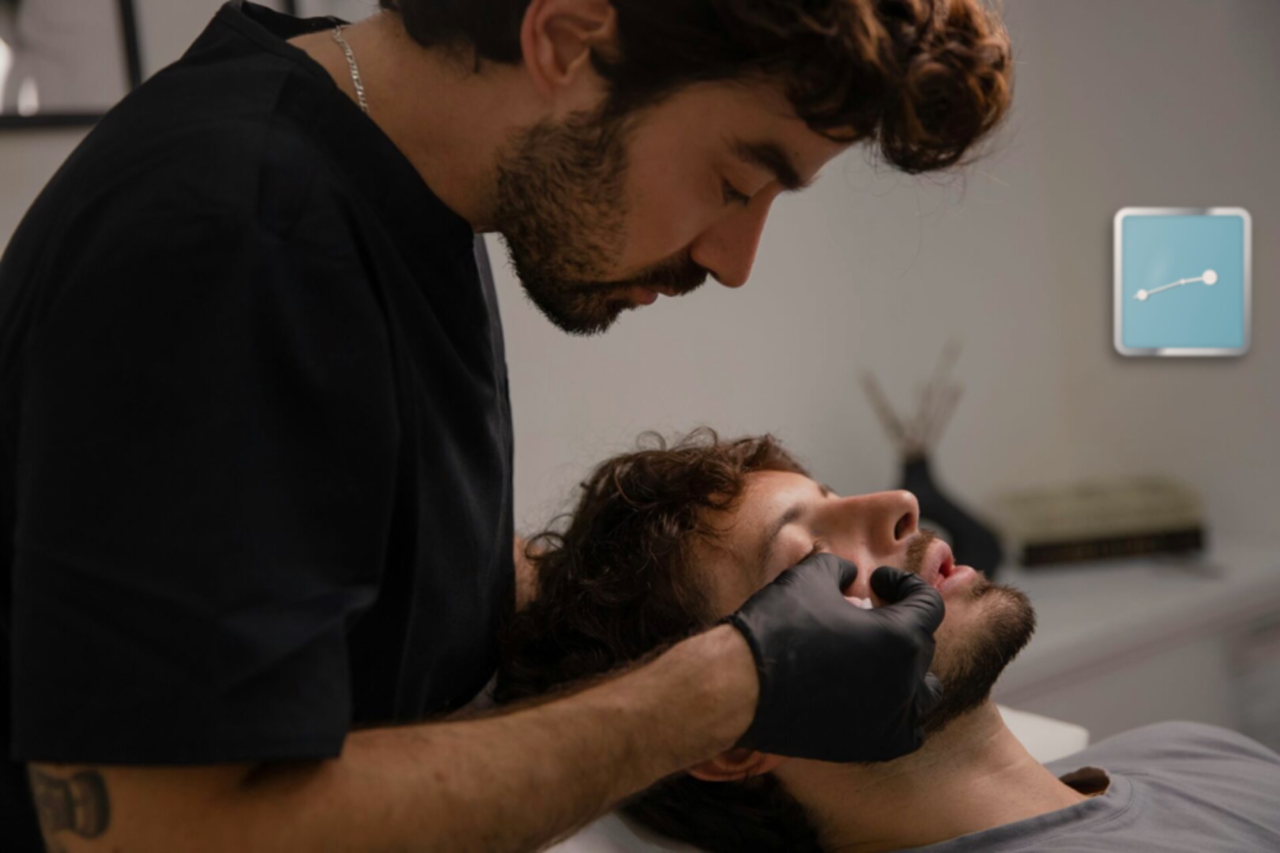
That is **2:42**
